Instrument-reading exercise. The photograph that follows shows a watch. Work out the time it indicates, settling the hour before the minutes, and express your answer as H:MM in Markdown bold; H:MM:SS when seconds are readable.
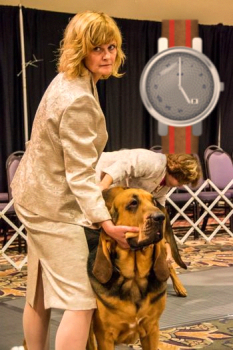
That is **5:00**
